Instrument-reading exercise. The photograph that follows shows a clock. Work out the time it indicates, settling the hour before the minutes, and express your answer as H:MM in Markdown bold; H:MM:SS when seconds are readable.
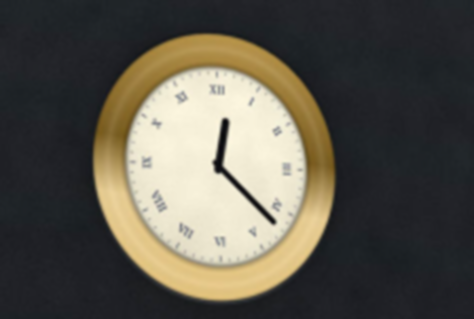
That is **12:22**
